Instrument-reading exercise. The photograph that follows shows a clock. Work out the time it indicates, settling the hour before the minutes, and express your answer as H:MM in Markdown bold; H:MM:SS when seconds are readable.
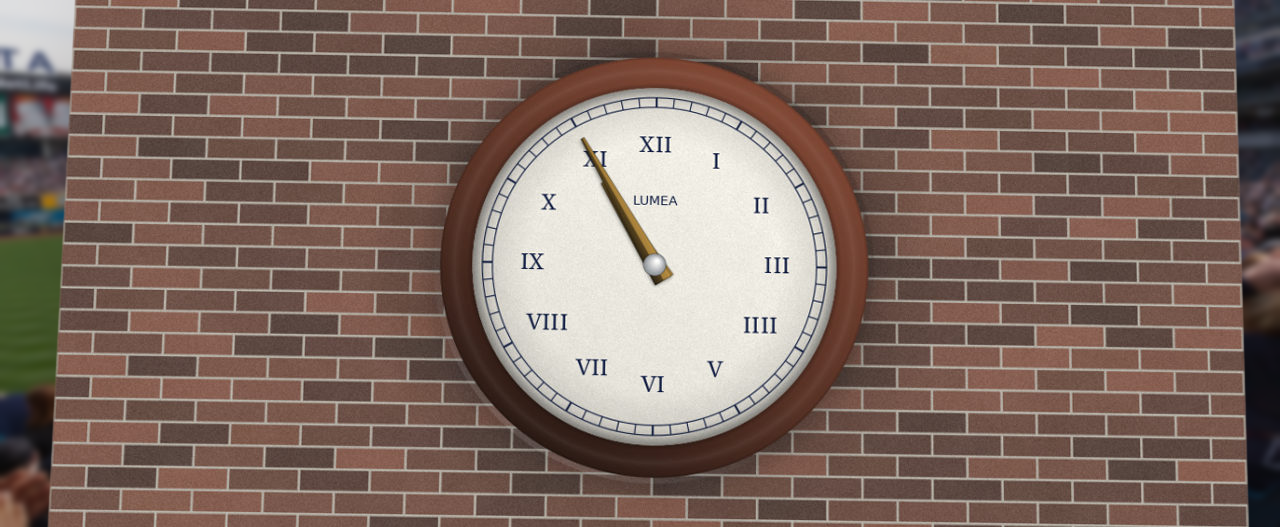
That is **10:55**
